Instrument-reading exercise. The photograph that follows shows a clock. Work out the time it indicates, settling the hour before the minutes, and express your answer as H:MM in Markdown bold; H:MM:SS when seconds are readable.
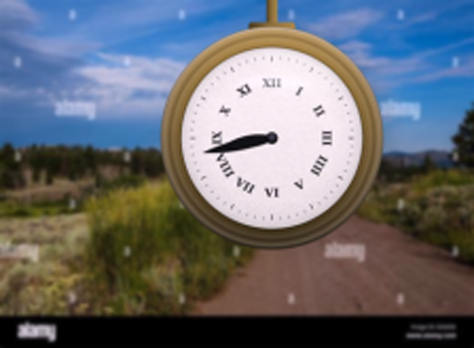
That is **8:43**
